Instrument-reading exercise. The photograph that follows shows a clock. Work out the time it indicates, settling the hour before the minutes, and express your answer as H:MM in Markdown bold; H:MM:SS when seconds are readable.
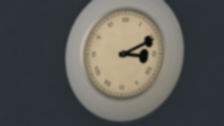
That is **3:11**
